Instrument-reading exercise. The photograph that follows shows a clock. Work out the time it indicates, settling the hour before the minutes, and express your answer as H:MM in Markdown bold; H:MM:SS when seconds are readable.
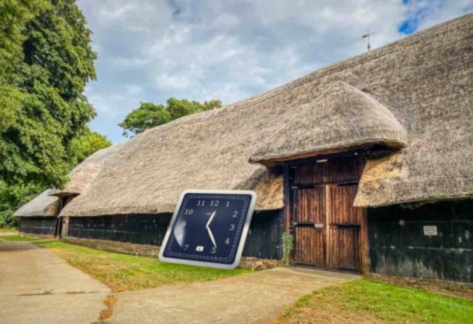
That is **12:24**
